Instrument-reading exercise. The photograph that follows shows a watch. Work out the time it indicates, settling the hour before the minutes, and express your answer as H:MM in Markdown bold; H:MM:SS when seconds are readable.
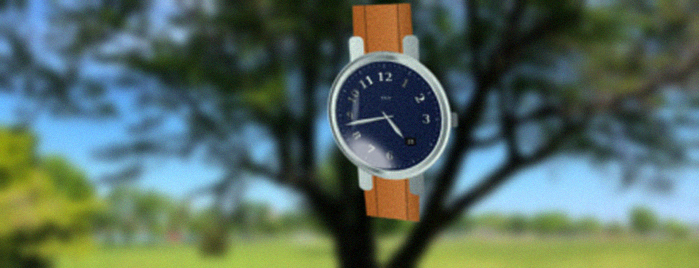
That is **4:43**
